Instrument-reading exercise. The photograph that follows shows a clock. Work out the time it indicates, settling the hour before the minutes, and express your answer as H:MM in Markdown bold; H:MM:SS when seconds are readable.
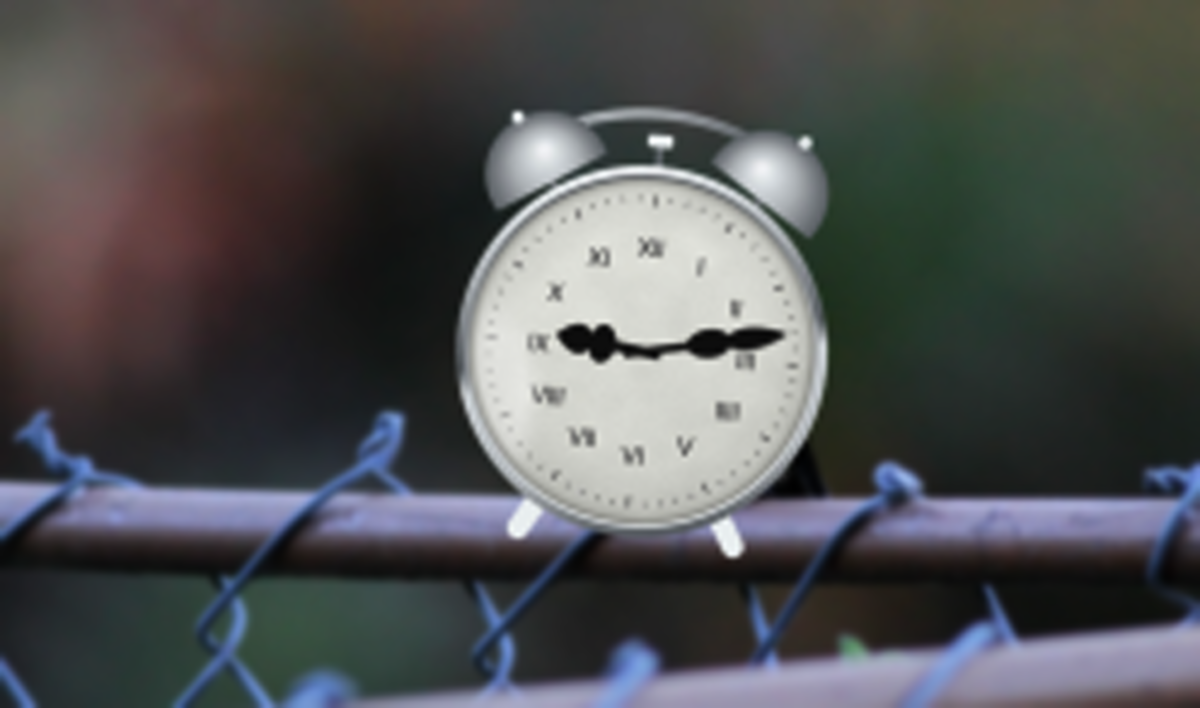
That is **9:13**
